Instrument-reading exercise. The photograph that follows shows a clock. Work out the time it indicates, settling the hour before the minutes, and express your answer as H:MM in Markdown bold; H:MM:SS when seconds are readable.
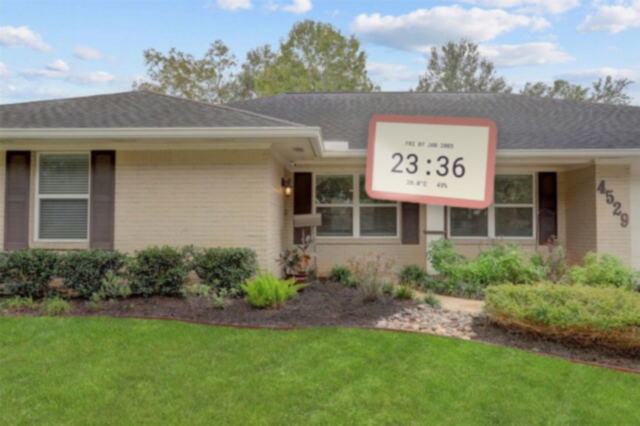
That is **23:36**
